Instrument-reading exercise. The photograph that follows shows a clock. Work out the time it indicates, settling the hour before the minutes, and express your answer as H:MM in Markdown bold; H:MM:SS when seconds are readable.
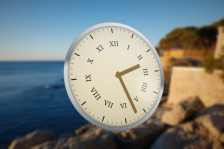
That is **2:27**
